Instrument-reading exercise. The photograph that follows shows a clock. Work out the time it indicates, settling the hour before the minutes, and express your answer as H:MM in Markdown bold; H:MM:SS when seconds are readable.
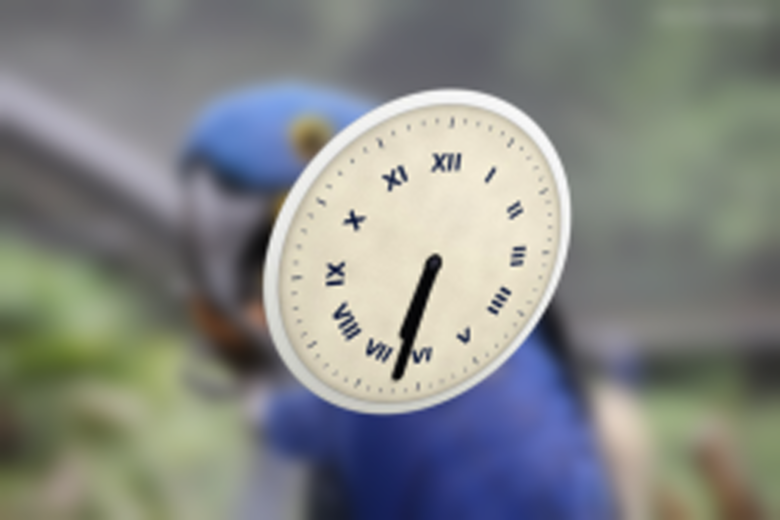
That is **6:32**
